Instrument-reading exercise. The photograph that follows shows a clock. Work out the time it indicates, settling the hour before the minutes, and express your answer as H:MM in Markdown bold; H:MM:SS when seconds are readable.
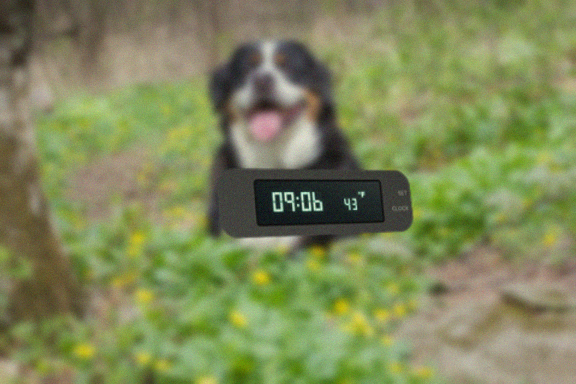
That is **9:06**
